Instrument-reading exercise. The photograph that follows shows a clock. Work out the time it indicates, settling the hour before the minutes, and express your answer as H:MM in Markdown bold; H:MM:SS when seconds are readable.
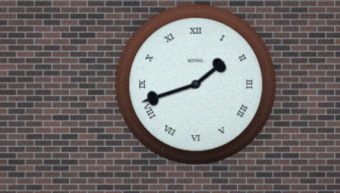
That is **1:42**
